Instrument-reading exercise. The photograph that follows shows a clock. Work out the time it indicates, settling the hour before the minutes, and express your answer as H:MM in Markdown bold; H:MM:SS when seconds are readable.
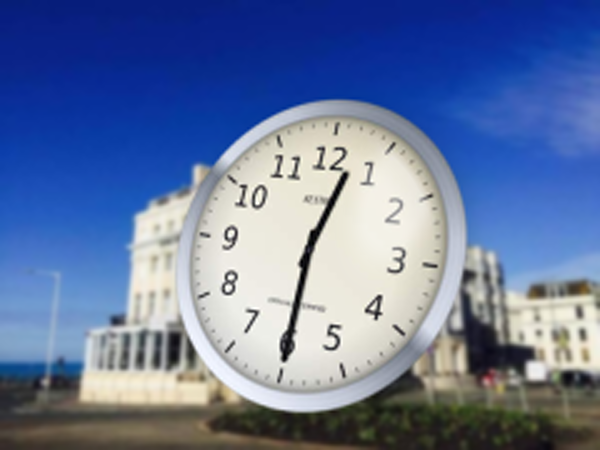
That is **12:30**
